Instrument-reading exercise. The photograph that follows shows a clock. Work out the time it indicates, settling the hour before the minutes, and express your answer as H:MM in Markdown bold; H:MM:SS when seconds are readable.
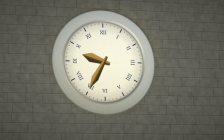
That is **9:35**
